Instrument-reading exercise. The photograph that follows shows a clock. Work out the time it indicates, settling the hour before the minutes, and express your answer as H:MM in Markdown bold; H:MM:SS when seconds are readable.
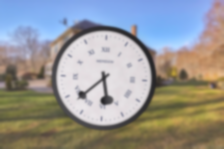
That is **5:38**
